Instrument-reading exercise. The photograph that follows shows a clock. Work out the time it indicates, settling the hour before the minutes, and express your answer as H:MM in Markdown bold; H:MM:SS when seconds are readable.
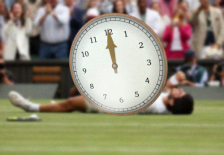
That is **12:00**
